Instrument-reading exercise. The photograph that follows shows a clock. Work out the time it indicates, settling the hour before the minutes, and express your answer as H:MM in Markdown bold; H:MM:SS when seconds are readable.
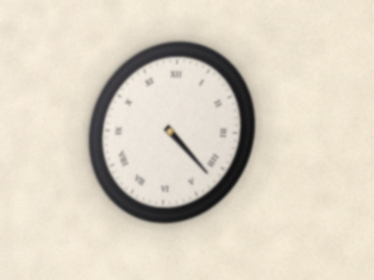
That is **4:22**
